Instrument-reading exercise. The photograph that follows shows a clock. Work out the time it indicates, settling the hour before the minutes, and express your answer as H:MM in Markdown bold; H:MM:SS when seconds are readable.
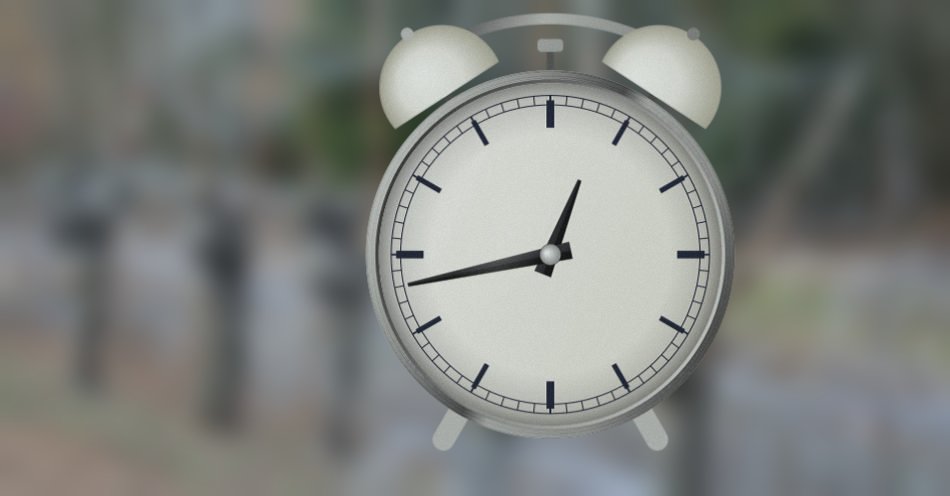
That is **12:43**
